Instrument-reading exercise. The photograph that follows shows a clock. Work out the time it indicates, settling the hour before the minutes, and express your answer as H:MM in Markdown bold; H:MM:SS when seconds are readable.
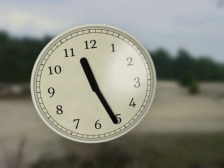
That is **11:26**
